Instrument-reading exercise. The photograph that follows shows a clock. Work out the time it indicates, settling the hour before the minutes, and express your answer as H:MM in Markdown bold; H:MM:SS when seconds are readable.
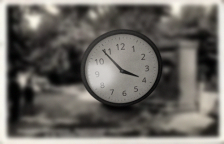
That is **3:54**
